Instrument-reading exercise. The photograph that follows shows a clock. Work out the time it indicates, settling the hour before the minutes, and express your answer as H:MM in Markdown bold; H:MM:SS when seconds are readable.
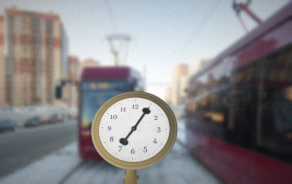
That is **7:05**
